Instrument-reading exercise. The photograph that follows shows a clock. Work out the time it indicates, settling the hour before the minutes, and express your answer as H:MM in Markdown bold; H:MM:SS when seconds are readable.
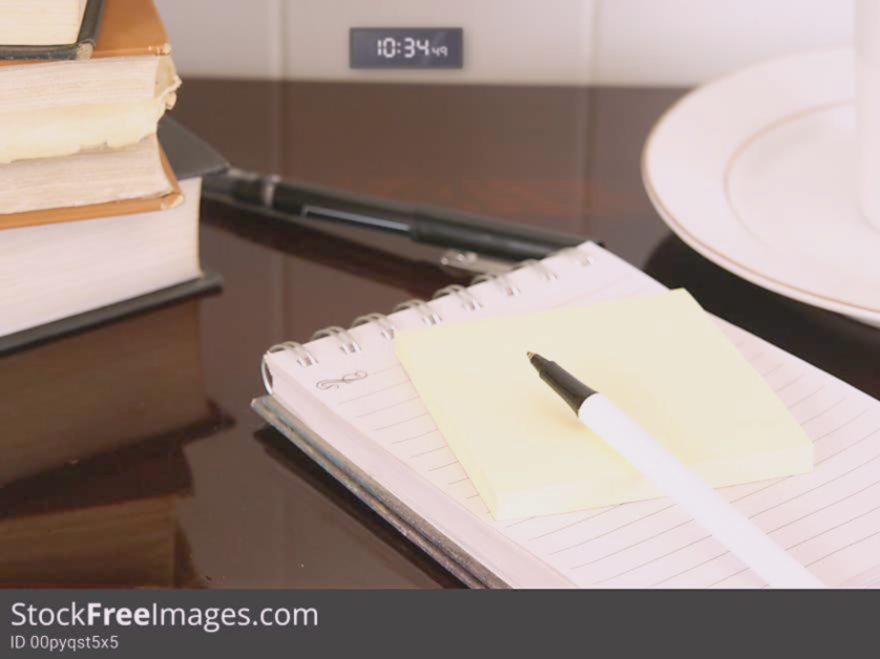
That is **10:34**
